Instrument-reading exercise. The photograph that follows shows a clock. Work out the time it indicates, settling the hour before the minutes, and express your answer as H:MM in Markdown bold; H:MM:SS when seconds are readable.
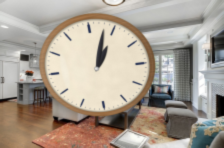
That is **1:03**
